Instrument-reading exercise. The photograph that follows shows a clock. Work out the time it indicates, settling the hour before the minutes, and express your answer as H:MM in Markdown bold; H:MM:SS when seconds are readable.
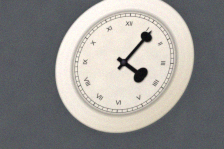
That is **4:06**
